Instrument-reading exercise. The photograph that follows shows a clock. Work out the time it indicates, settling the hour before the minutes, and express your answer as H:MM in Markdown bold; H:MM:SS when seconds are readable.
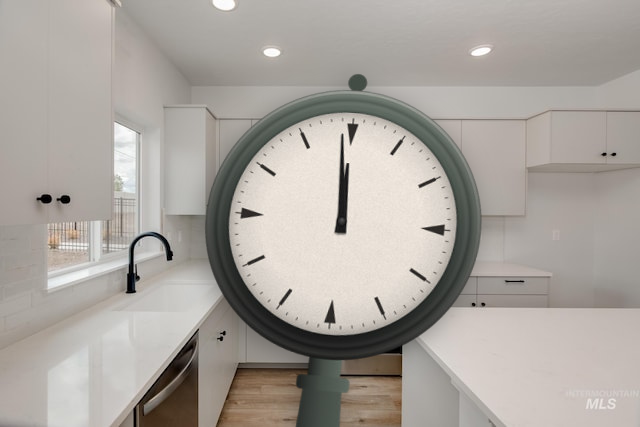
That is **11:59**
